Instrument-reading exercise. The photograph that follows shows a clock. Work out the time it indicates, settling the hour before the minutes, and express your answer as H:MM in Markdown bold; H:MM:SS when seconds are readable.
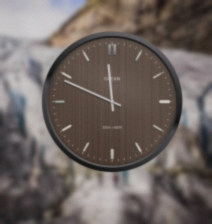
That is **11:49**
